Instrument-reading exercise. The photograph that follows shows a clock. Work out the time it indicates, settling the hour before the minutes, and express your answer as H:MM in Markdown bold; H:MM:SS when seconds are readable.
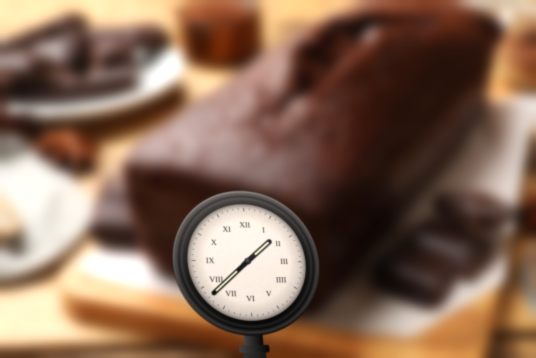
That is **1:38**
